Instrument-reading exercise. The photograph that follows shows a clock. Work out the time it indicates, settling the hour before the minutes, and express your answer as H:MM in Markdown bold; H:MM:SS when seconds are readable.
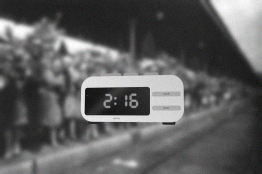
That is **2:16**
